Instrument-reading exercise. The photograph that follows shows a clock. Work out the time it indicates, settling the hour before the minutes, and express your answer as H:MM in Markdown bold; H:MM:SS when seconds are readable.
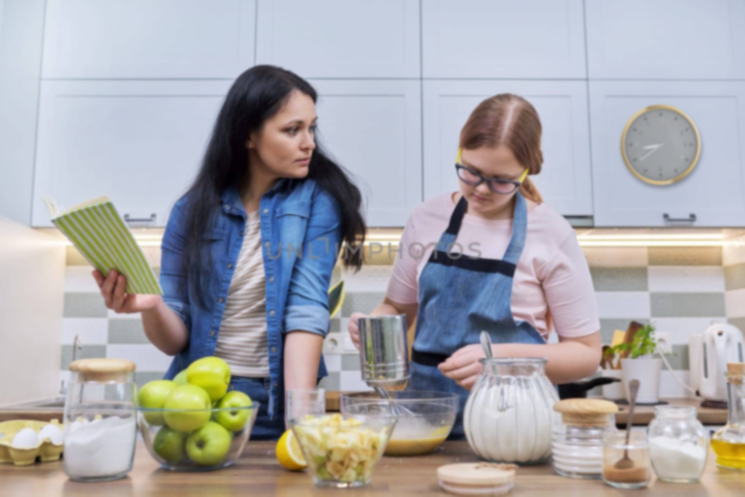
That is **8:39**
